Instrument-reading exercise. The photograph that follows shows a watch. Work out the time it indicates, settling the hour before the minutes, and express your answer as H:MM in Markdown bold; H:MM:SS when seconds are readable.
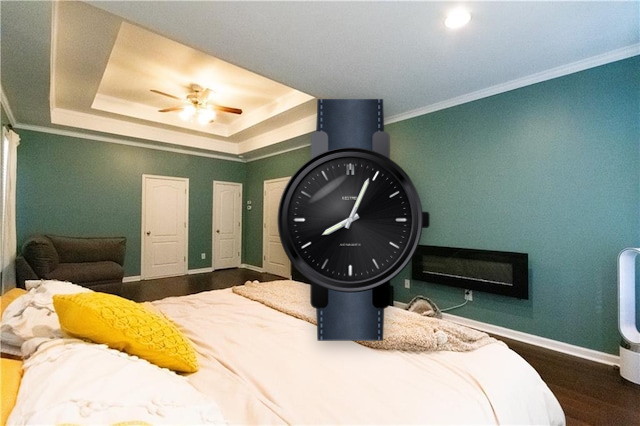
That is **8:04**
